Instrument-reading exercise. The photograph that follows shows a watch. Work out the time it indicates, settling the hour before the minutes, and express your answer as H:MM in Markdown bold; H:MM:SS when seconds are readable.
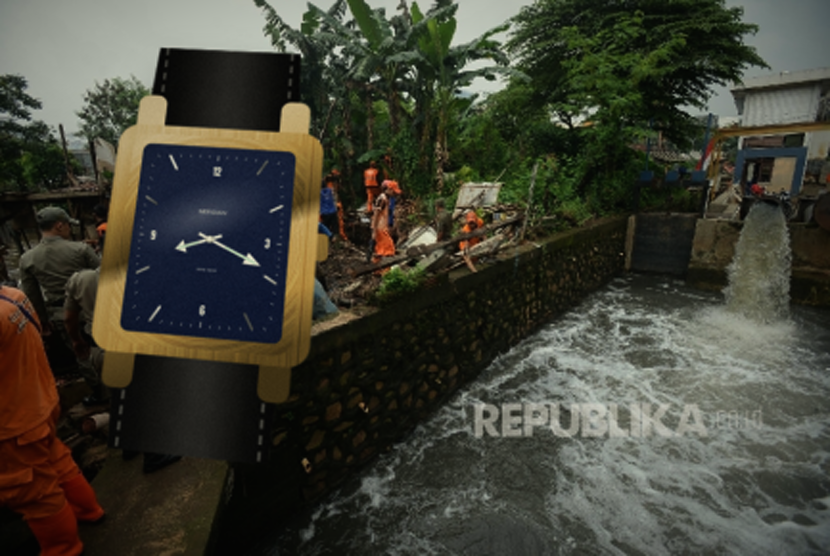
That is **8:19**
